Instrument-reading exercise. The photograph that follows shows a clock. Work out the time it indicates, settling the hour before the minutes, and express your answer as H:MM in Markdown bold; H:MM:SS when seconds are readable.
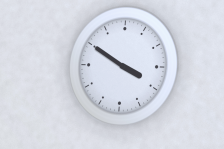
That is **3:50**
